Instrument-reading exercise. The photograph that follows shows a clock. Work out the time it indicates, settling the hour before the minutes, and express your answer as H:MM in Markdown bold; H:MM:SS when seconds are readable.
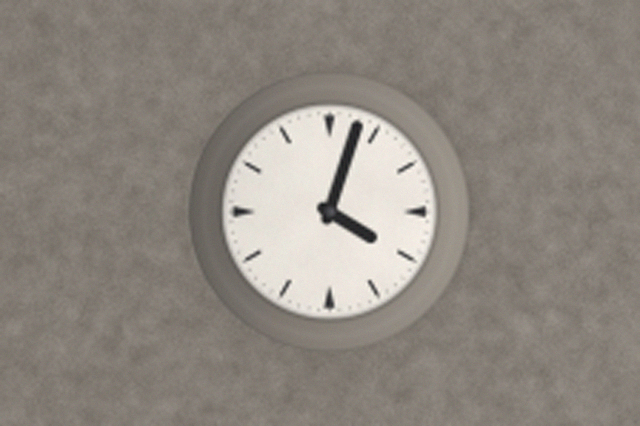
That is **4:03**
